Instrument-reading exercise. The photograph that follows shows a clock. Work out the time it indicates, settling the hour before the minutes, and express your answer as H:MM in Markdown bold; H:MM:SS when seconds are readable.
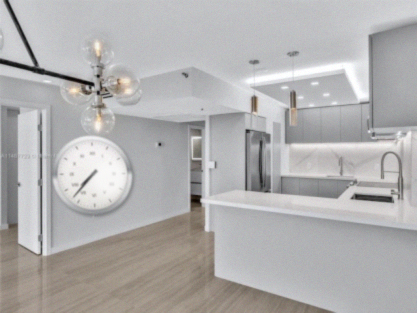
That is **7:37**
